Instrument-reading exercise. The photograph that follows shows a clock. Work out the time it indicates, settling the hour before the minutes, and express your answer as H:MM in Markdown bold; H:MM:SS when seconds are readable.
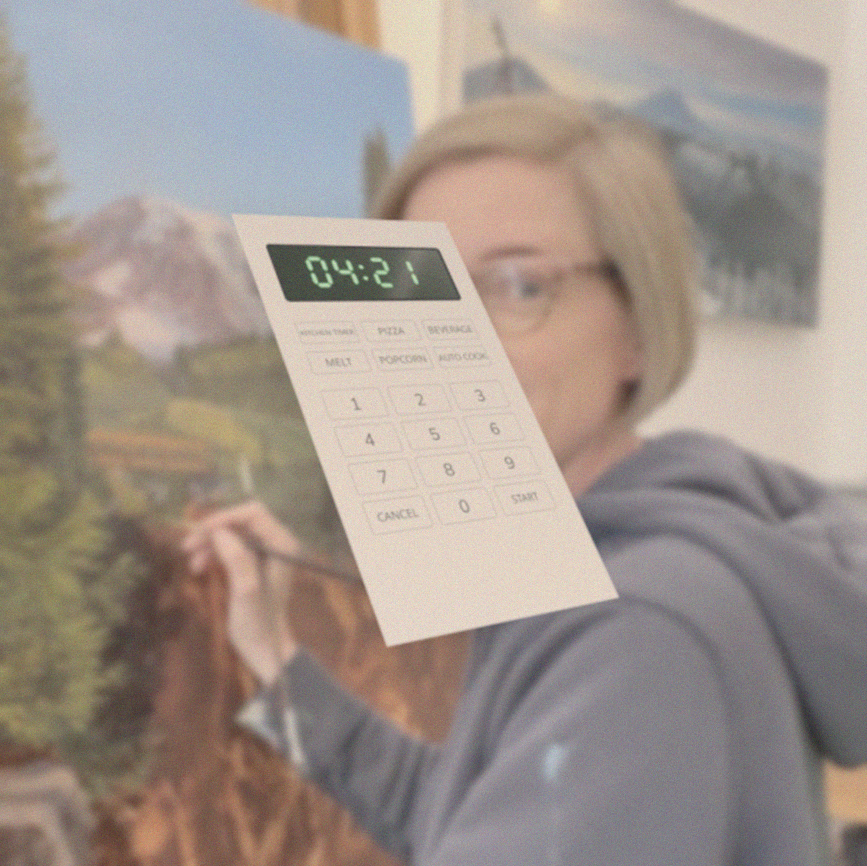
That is **4:21**
